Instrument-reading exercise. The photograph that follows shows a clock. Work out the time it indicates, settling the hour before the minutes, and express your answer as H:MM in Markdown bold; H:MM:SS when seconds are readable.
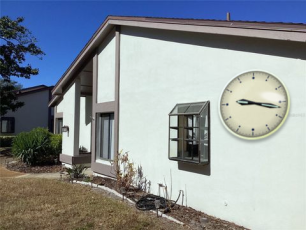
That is **9:17**
